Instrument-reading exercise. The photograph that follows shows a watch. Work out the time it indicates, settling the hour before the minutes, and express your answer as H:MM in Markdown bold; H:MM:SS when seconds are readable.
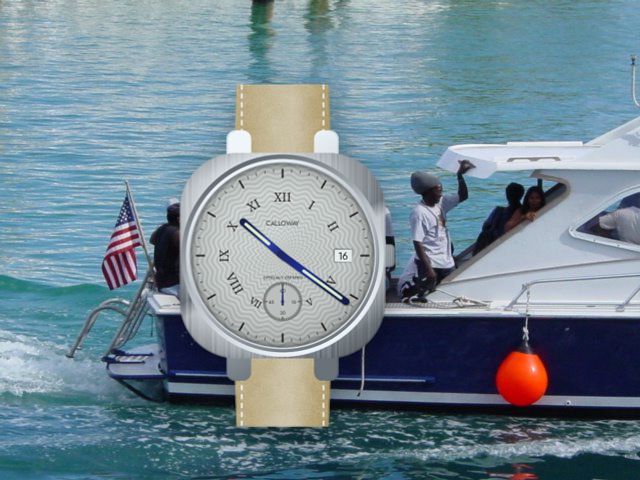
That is **10:21**
